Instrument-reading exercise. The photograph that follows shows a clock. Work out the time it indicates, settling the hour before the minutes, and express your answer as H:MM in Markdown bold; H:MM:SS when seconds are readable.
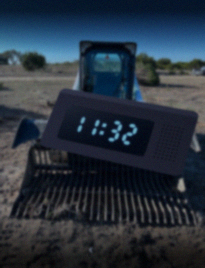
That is **11:32**
